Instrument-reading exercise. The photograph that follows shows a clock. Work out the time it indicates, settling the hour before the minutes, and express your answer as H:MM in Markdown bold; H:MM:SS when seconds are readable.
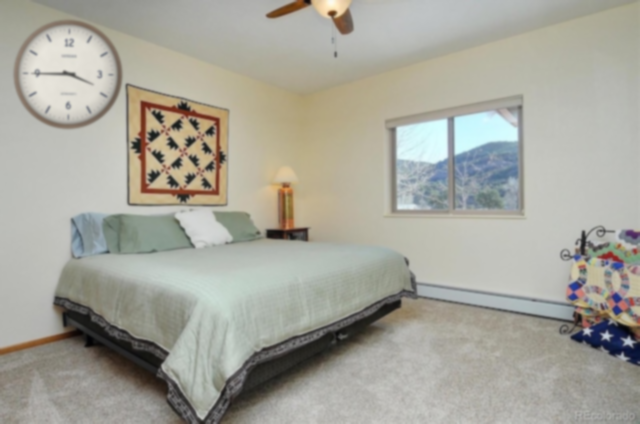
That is **3:45**
